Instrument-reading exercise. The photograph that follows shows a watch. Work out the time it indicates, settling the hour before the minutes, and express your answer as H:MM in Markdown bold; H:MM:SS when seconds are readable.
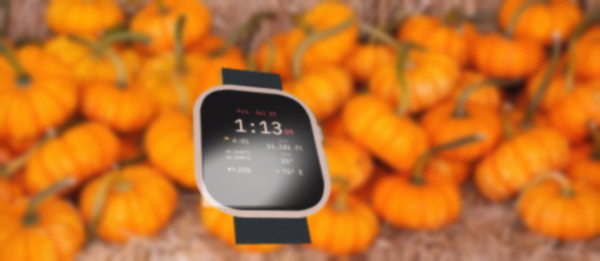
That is **1:13**
